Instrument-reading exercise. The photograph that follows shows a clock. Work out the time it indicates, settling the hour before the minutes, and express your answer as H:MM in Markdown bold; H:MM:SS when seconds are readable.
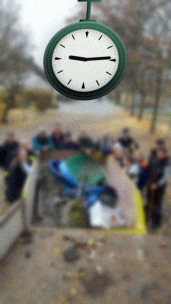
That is **9:14**
